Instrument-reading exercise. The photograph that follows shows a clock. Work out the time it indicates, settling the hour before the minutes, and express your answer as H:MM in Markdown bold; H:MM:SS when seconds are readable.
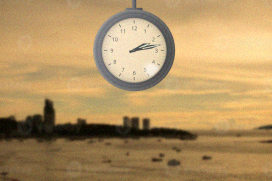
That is **2:13**
